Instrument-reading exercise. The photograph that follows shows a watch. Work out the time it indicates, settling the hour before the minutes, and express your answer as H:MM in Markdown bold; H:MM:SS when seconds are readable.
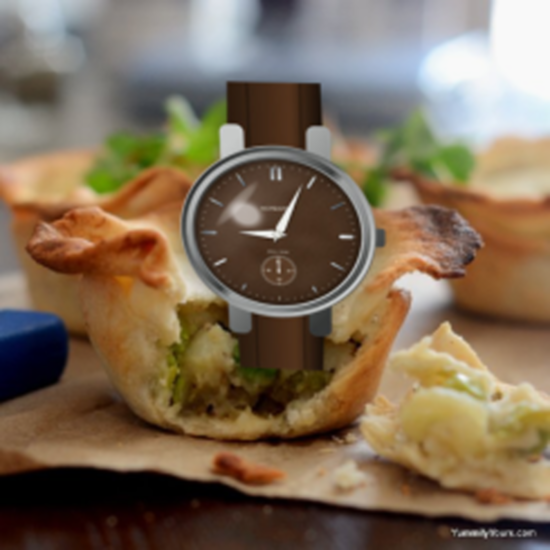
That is **9:04**
